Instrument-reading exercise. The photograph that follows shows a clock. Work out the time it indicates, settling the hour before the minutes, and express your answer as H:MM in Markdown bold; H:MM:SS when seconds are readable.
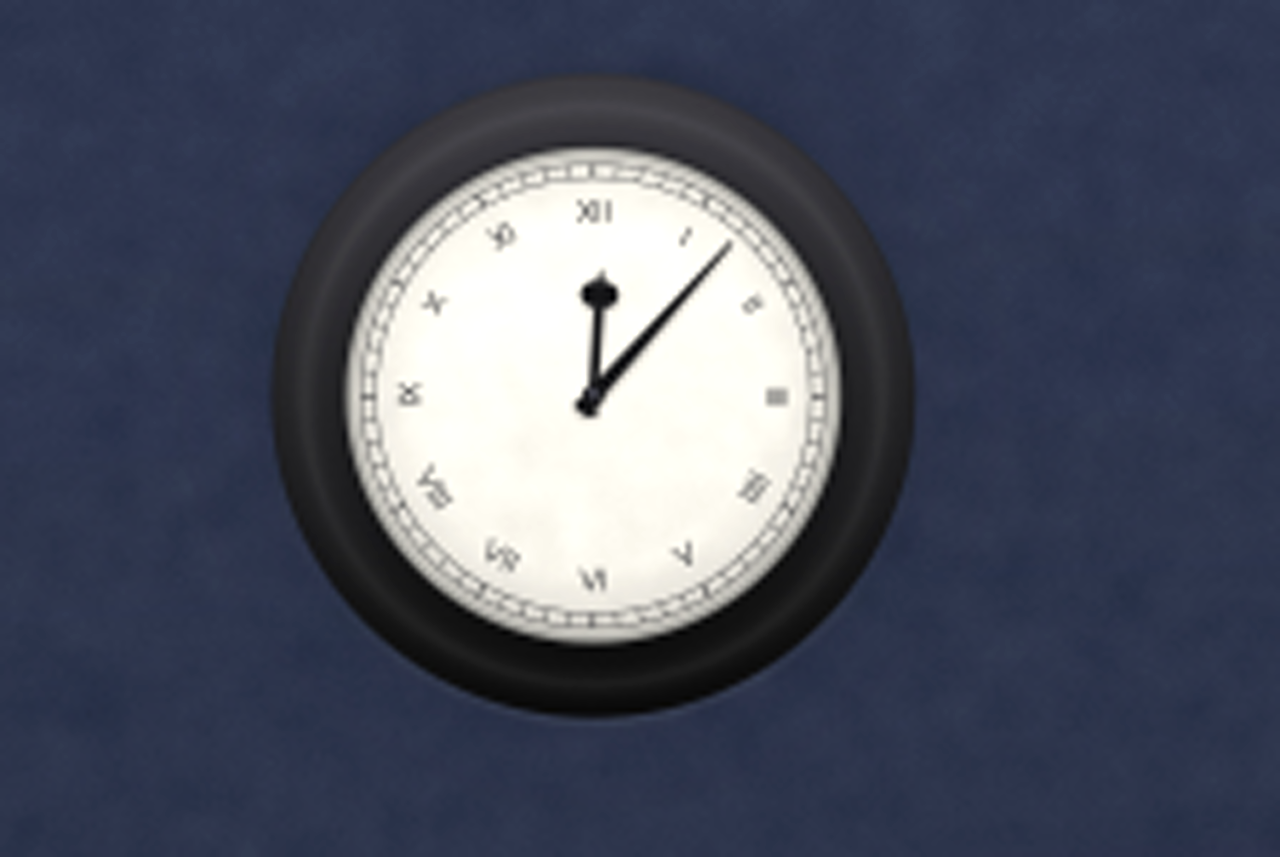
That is **12:07**
